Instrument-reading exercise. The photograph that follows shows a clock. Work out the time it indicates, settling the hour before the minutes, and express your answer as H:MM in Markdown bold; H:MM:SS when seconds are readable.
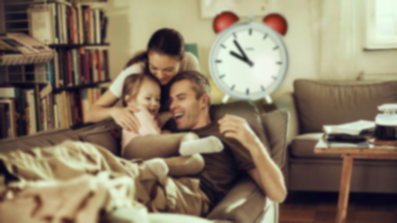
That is **9:54**
